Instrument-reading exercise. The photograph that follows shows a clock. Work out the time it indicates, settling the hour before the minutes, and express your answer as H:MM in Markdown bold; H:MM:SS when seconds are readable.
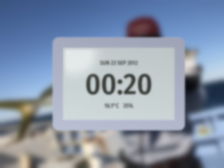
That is **0:20**
